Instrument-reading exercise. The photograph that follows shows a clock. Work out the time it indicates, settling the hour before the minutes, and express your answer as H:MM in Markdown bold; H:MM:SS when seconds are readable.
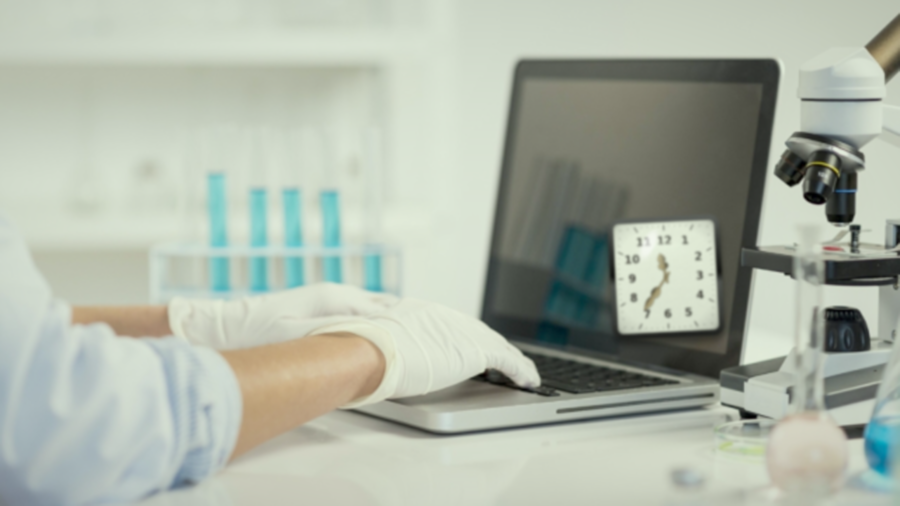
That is **11:36**
